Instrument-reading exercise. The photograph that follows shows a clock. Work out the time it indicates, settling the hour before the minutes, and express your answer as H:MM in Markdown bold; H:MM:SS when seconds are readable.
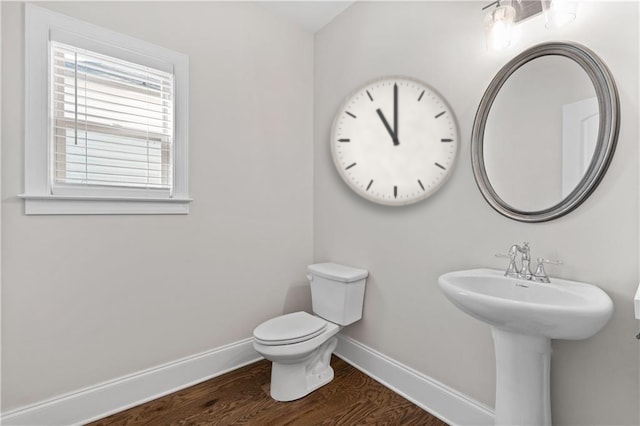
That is **11:00**
